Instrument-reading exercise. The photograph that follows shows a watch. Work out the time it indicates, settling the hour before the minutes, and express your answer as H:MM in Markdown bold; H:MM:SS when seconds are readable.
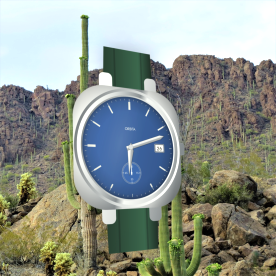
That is **6:12**
